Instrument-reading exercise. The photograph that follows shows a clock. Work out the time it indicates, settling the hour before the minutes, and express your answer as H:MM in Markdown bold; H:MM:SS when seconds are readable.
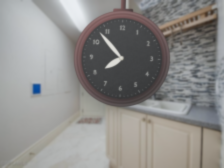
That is **7:53**
